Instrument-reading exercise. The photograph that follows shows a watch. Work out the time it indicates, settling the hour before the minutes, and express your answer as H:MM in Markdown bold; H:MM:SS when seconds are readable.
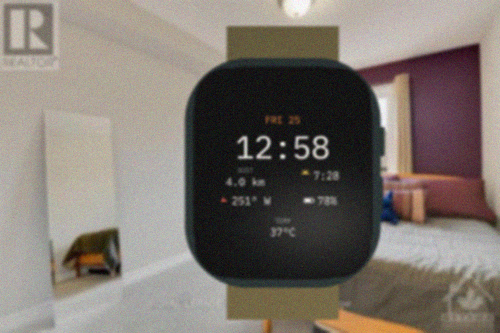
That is **12:58**
